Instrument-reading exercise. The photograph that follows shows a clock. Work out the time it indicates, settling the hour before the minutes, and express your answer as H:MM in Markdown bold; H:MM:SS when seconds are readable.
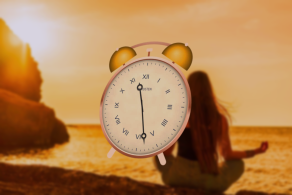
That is **11:28**
